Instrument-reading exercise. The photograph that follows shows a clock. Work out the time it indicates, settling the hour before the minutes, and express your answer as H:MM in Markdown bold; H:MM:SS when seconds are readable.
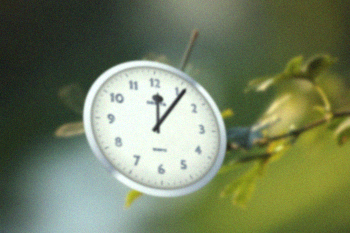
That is **12:06**
